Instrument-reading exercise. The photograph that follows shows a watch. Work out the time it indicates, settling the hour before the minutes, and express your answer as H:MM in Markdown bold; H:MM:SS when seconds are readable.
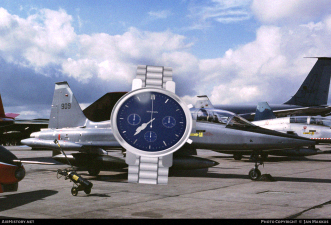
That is **7:37**
